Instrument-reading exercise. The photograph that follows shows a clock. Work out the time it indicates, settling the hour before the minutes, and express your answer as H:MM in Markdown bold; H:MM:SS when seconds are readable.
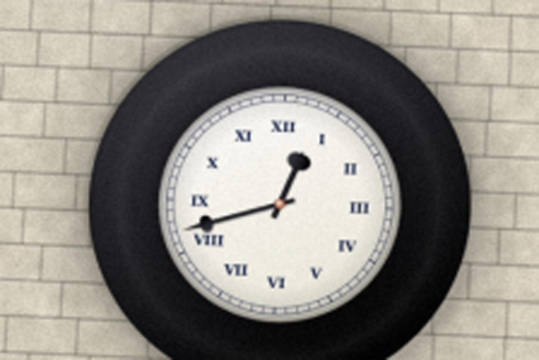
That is **12:42**
